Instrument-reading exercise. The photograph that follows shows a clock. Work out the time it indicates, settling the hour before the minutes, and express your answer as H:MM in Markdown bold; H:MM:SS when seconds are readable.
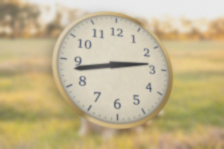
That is **2:43**
